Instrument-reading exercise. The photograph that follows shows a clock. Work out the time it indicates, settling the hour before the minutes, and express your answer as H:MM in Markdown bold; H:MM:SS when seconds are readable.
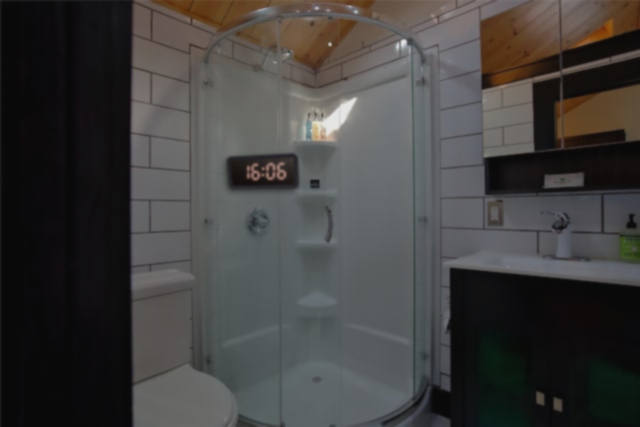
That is **16:06**
